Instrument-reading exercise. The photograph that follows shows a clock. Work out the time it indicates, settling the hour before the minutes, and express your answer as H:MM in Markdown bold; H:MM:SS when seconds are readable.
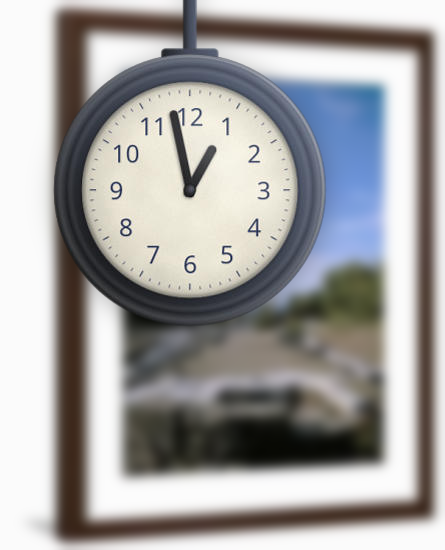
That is **12:58**
